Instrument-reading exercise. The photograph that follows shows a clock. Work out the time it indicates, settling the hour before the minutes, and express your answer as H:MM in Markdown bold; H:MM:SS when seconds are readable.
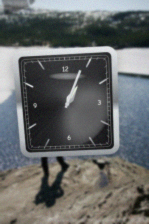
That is **1:04**
